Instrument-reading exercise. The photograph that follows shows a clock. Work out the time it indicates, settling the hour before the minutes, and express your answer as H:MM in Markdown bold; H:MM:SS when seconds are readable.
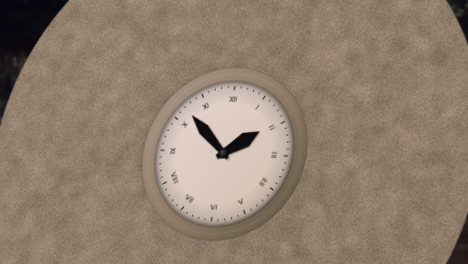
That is **1:52**
